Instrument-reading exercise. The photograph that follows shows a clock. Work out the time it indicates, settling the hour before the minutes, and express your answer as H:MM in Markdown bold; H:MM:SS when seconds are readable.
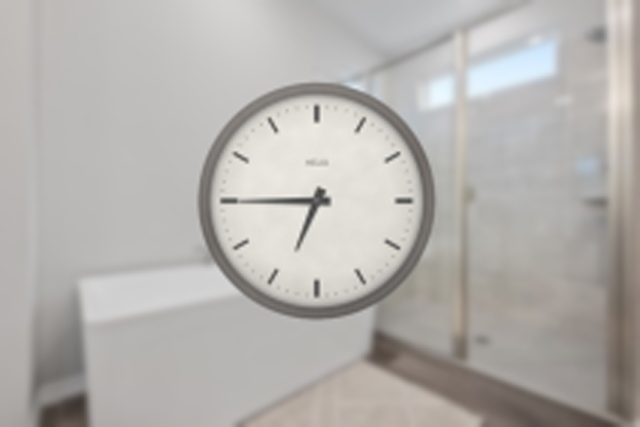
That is **6:45**
